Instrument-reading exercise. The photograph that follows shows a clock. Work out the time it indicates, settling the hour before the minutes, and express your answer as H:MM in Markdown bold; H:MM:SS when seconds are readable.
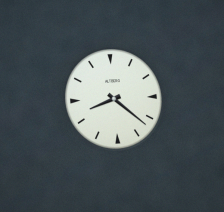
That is **8:22**
